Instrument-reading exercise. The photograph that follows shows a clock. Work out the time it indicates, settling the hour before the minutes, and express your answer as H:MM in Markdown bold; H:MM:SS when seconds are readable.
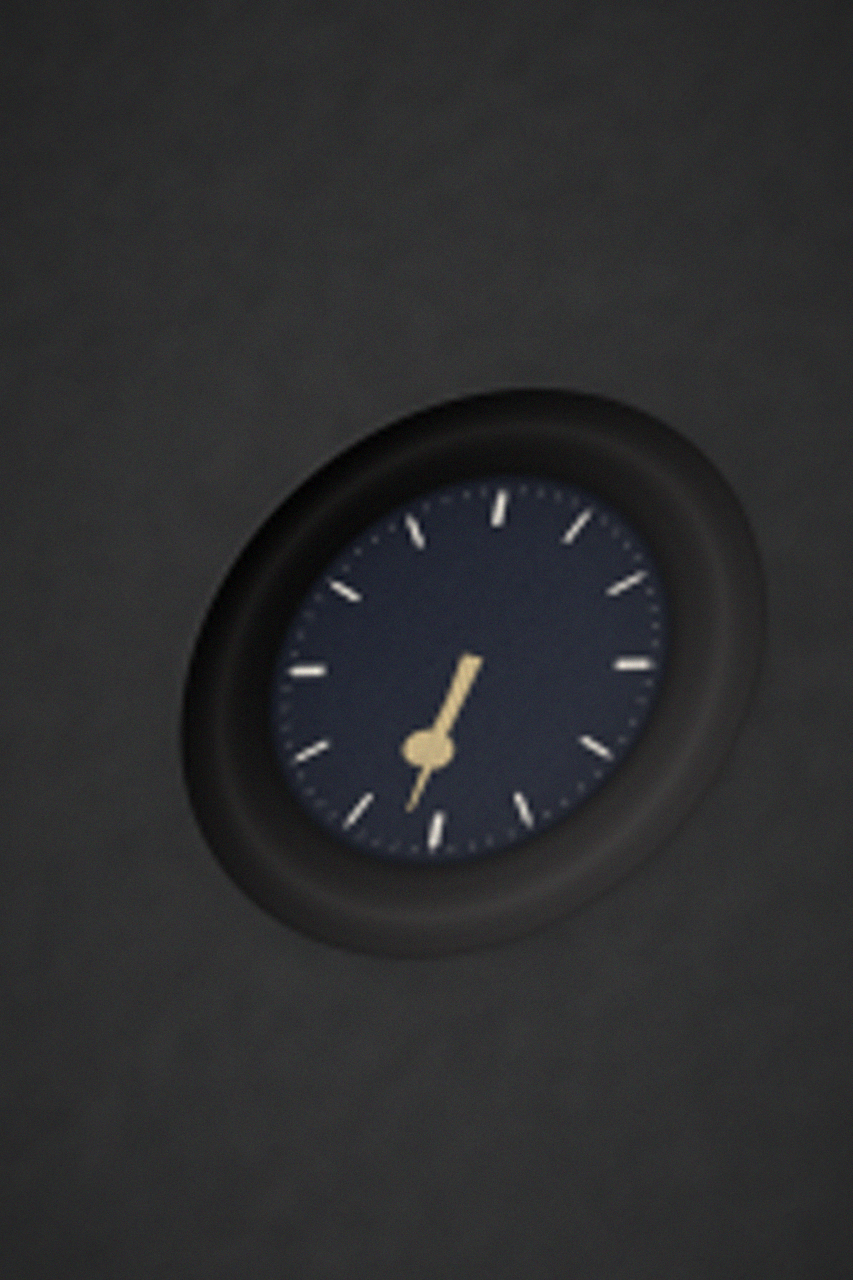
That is **6:32**
